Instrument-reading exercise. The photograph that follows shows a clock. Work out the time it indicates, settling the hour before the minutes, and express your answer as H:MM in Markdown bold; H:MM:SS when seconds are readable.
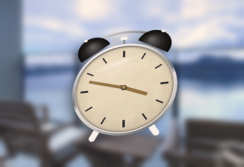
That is **3:48**
